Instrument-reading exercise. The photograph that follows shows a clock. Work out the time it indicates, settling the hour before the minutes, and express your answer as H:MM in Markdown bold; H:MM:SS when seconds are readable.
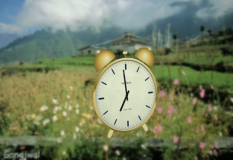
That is **6:59**
